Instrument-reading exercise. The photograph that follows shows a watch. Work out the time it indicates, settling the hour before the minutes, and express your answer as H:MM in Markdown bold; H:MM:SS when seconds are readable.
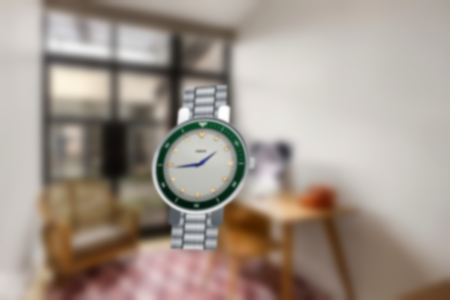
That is **1:44**
